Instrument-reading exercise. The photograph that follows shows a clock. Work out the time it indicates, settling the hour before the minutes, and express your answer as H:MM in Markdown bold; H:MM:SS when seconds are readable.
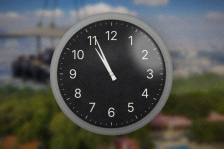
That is **10:56**
